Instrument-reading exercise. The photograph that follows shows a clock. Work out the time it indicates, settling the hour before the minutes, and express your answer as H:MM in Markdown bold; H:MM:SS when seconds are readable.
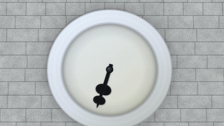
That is **6:33**
